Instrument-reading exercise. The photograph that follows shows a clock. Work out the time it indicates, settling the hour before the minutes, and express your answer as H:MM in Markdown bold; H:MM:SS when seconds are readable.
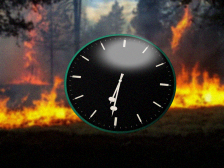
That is **6:31**
